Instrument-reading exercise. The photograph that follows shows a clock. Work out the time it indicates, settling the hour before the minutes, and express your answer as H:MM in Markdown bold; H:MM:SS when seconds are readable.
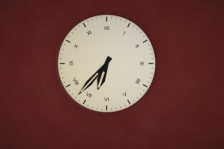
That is **6:37**
